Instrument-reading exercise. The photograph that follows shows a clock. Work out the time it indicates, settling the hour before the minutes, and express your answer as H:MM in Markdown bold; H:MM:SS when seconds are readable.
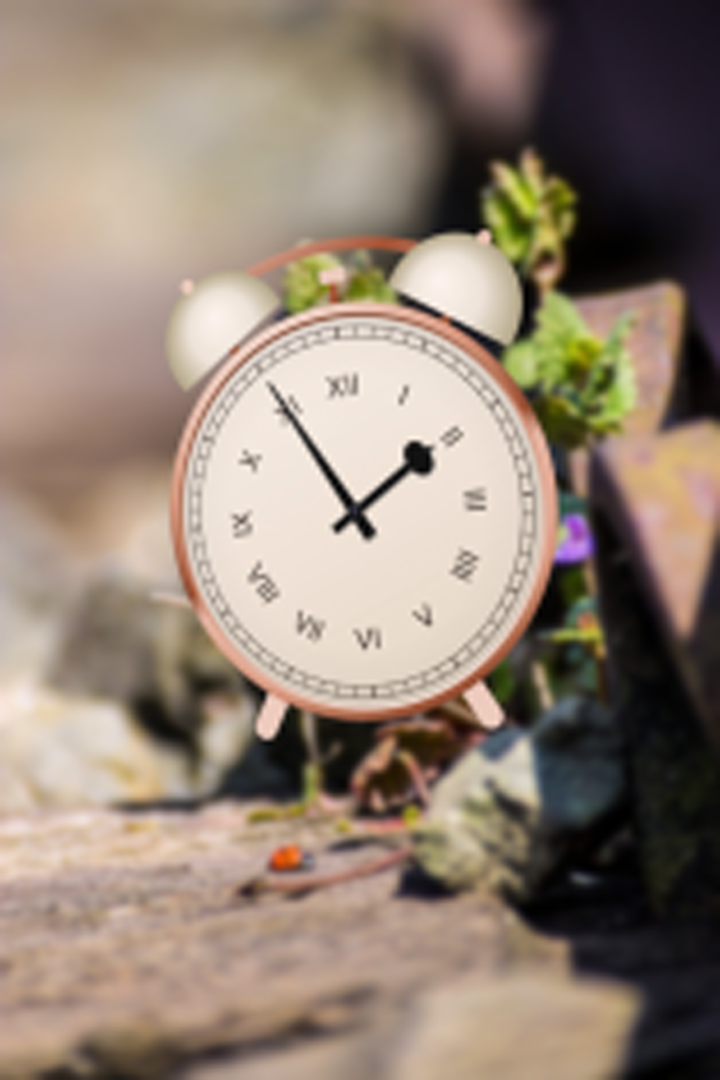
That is **1:55**
